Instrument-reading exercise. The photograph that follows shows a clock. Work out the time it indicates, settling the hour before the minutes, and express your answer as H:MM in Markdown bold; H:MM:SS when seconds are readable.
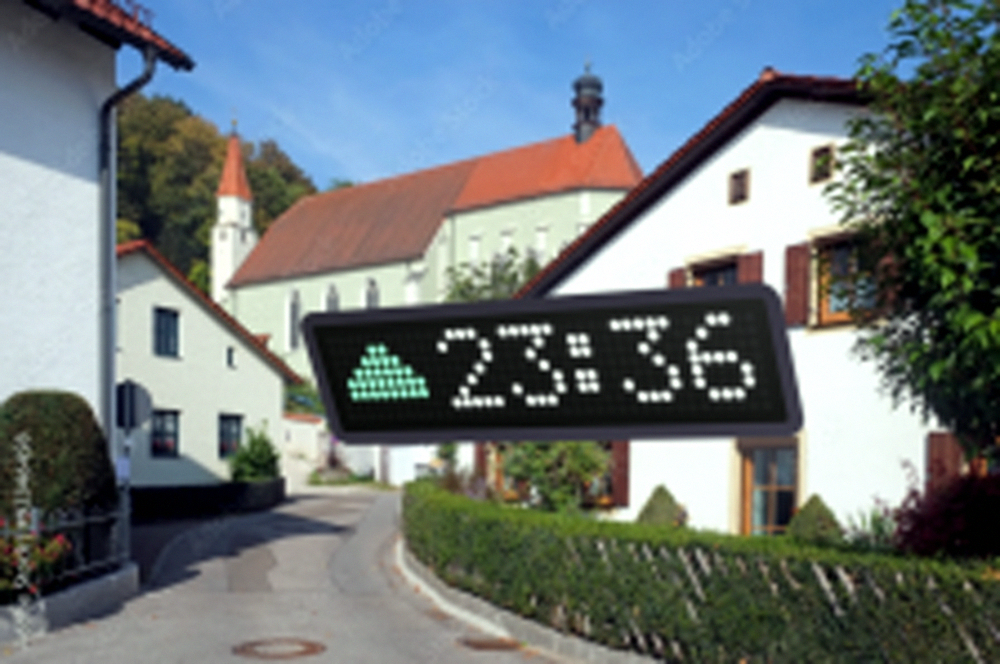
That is **23:36**
